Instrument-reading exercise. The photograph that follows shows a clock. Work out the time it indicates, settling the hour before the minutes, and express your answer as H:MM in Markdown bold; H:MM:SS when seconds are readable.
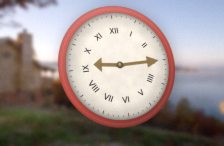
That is **9:15**
